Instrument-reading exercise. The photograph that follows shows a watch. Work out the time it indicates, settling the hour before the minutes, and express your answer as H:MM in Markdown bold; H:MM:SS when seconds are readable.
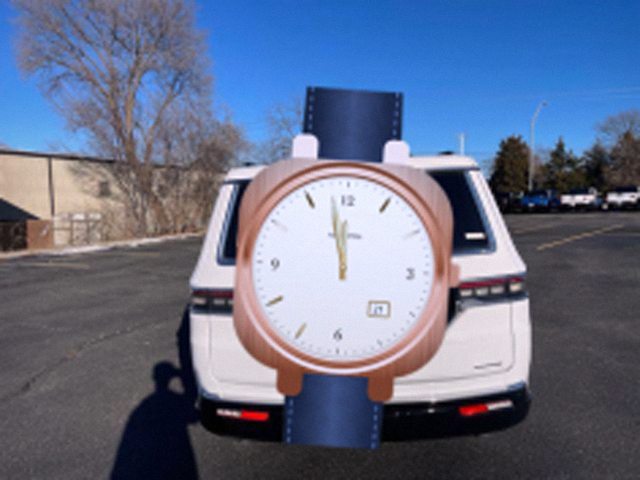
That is **11:58**
